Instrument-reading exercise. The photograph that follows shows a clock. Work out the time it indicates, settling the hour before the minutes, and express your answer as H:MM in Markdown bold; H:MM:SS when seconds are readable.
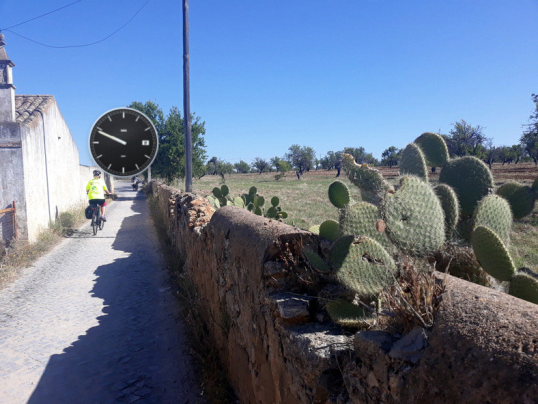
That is **9:49**
